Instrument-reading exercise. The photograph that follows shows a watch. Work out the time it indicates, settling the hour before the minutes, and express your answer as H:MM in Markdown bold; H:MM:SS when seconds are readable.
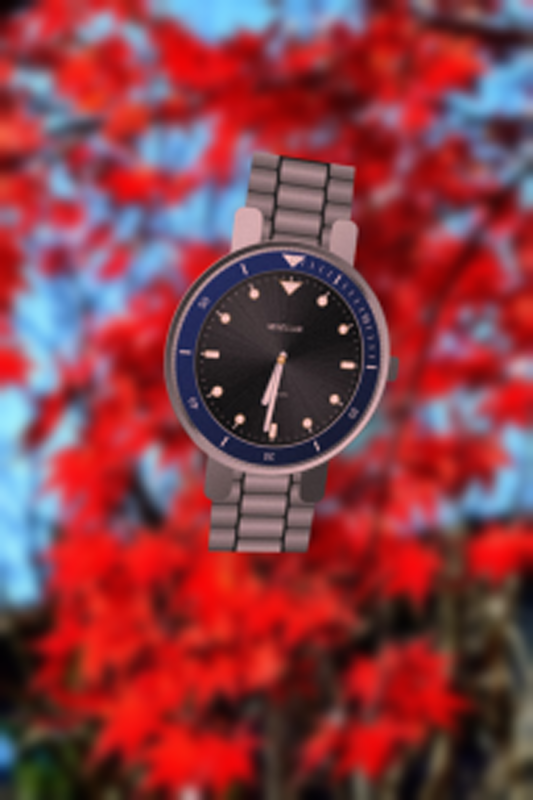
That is **6:31**
